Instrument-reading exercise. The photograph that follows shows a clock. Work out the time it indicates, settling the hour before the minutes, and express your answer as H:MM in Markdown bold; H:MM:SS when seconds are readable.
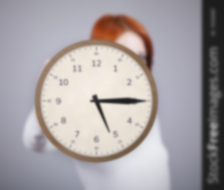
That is **5:15**
